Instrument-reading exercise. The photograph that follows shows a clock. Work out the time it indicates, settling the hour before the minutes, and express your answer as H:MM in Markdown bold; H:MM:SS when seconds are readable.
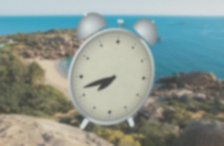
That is **7:42**
